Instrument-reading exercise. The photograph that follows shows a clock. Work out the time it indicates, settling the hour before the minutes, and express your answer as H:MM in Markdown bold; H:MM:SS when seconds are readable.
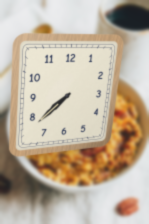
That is **7:38**
